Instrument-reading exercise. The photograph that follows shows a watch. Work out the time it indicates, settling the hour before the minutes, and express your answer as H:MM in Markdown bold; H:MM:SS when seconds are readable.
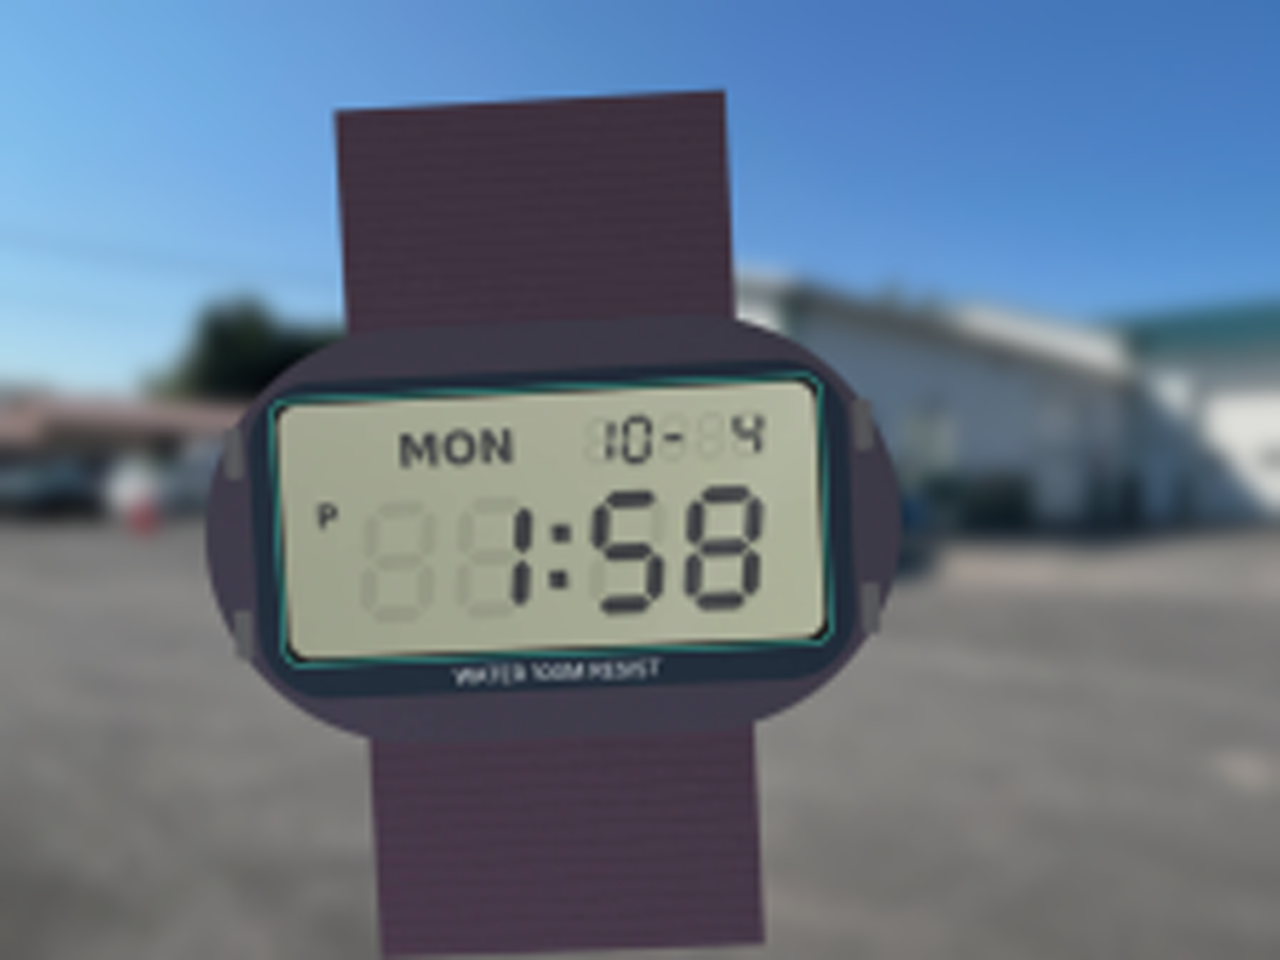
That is **1:58**
